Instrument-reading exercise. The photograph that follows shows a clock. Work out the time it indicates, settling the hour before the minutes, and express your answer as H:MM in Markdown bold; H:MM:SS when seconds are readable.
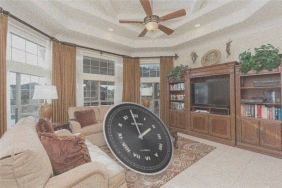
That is **1:59**
